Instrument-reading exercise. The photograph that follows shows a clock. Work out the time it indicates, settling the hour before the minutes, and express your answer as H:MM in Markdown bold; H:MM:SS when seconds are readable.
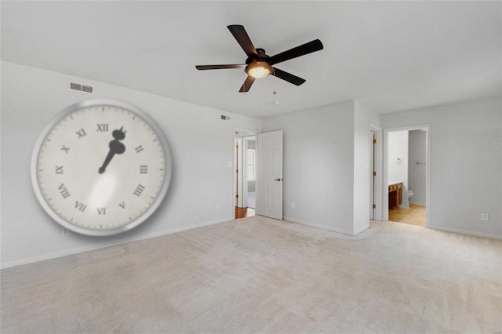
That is **1:04**
